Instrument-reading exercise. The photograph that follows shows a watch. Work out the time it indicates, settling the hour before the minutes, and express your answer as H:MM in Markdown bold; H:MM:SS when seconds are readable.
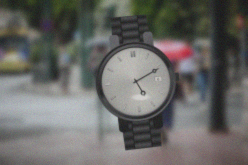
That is **5:11**
